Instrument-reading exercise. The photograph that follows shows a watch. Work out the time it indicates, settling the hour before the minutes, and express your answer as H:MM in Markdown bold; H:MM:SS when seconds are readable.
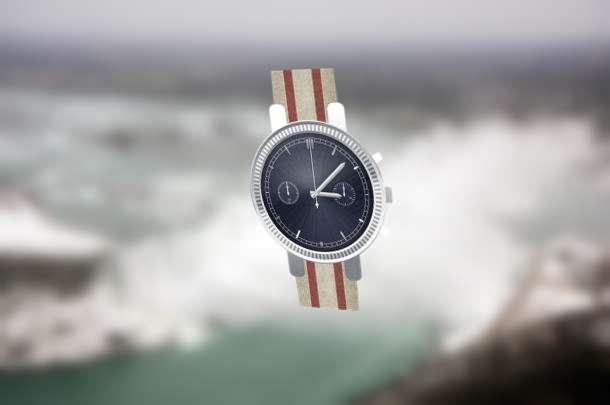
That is **3:08**
